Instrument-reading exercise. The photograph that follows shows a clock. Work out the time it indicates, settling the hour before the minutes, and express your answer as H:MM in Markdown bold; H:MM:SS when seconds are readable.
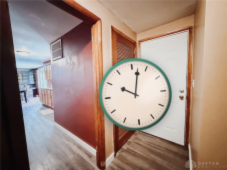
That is **10:02**
